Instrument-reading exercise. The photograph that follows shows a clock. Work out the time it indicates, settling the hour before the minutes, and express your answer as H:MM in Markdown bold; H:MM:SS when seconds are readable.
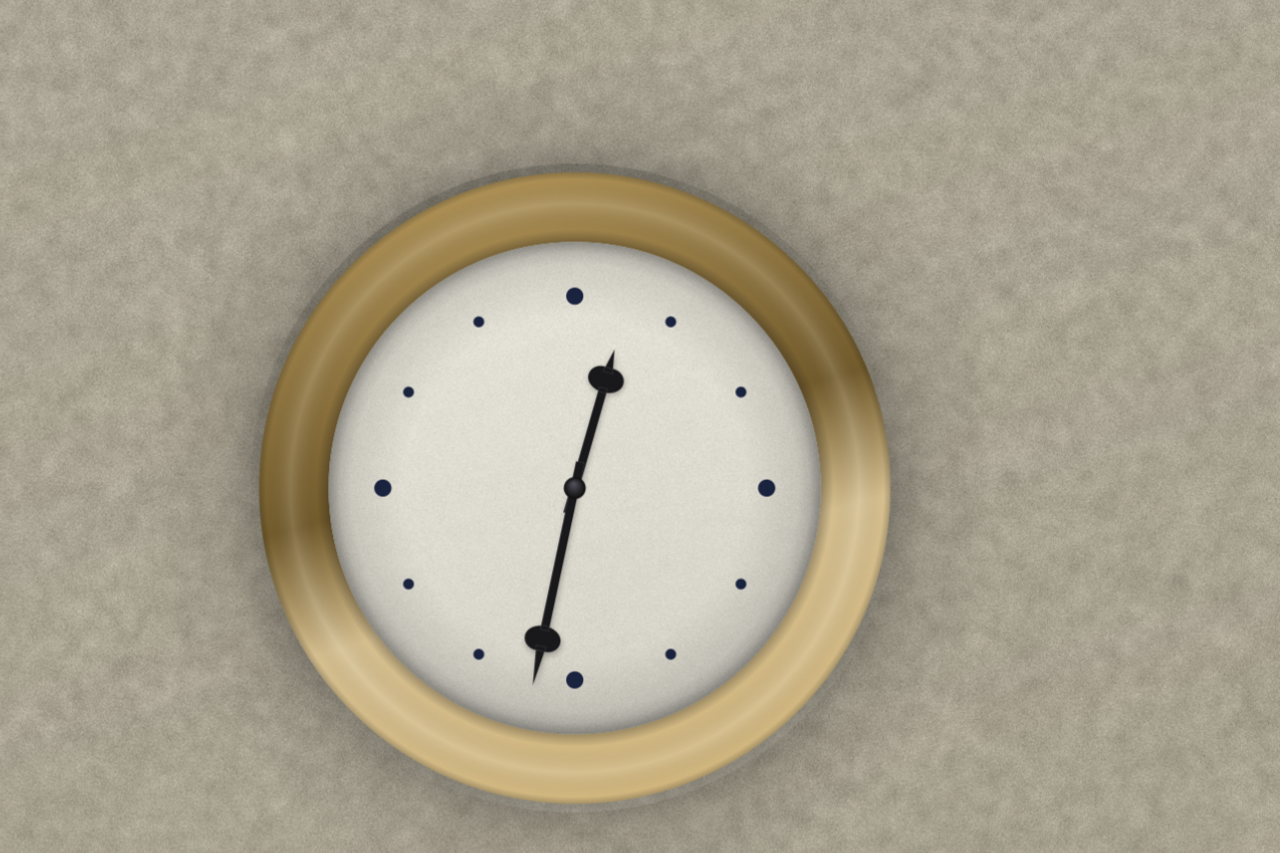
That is **12:32**
